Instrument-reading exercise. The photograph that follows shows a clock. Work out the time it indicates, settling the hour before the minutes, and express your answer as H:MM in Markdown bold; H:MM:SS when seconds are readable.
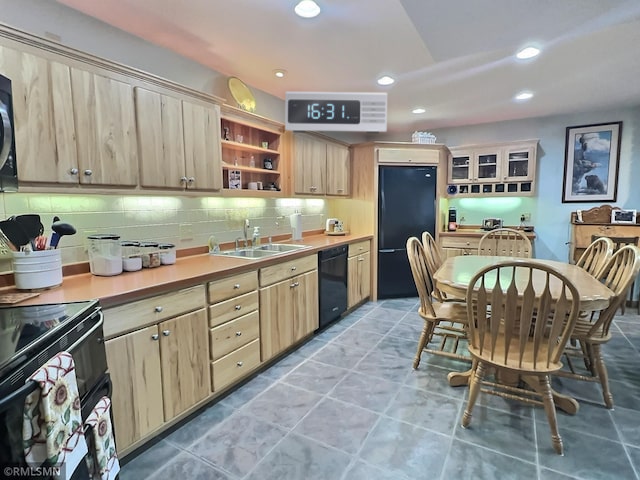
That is **16:31**
